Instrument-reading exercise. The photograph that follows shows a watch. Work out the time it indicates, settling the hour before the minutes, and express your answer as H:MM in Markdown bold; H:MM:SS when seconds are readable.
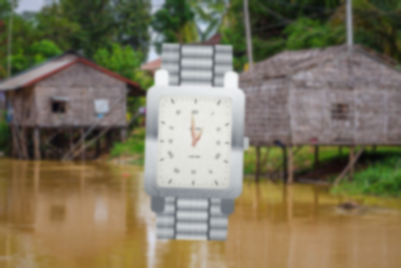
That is **12:59**
